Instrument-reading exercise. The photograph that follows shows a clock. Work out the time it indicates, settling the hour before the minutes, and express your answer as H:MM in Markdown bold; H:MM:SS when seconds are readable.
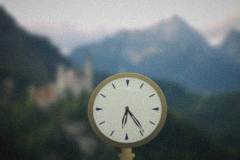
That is **6:24**
